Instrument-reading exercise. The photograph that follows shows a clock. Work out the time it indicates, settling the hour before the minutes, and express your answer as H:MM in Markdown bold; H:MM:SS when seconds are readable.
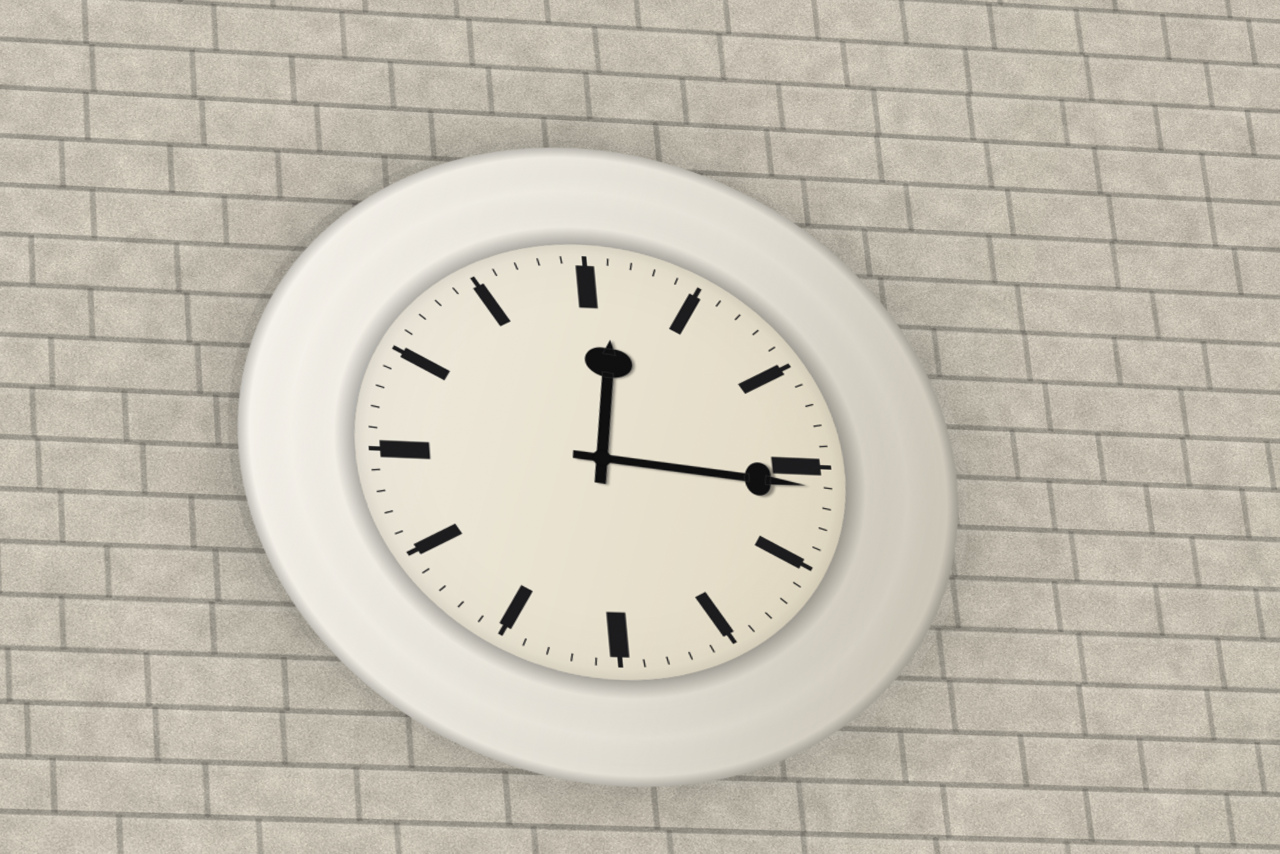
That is **12:16**
